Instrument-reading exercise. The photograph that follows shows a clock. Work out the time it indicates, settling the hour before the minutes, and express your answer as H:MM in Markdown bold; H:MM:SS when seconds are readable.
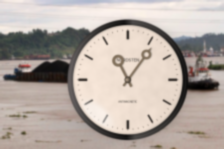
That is **11:06**
